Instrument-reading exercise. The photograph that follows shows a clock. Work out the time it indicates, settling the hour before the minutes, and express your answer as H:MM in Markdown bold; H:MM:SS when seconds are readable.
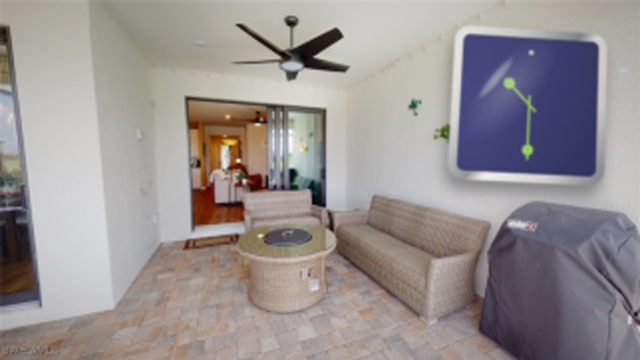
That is **10:30**
